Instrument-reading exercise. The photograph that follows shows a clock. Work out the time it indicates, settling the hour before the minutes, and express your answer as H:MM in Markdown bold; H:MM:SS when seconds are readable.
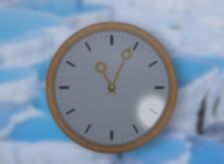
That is **11:04**
